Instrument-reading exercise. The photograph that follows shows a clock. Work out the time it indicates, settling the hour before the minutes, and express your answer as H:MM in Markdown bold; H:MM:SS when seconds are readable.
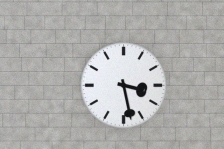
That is **3:28**
